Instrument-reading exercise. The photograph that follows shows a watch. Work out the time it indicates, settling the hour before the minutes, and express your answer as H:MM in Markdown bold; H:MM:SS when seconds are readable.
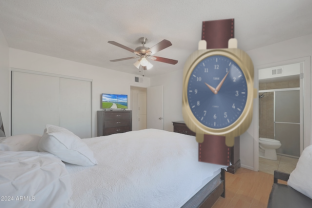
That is **10:06**
